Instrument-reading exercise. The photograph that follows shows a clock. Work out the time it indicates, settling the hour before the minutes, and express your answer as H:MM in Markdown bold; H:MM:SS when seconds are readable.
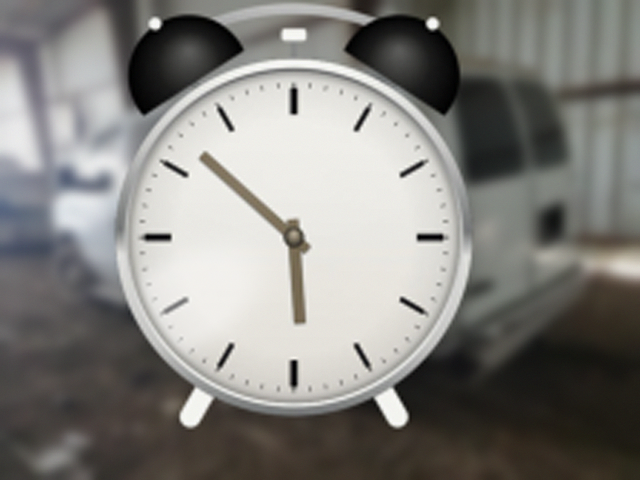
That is **5:52**
